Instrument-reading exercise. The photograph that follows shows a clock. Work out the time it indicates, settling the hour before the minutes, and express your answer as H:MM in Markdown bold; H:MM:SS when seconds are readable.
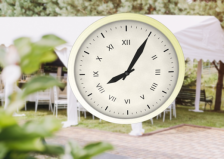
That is **8:05**
